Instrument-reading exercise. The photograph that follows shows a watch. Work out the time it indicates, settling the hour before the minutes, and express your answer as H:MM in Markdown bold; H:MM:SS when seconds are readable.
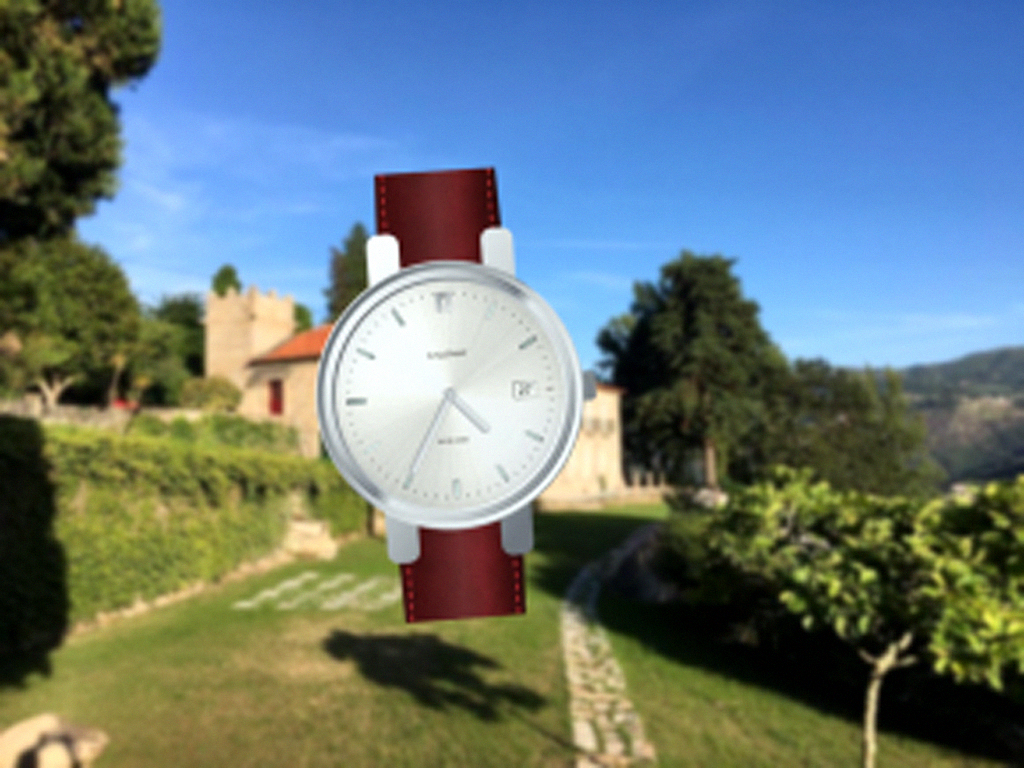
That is **4:35**
